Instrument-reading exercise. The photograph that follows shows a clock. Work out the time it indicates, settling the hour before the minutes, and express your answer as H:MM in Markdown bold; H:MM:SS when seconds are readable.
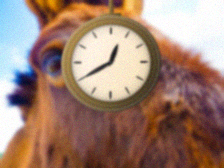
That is **12:40**
